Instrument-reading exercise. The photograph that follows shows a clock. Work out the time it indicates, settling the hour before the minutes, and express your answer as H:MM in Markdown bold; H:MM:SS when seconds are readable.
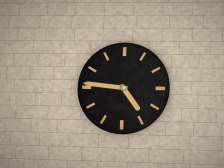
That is **4:46**
